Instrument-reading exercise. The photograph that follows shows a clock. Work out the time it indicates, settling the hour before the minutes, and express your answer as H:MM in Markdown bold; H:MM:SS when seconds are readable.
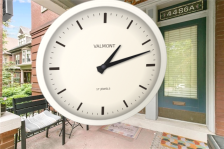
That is **1:12**
